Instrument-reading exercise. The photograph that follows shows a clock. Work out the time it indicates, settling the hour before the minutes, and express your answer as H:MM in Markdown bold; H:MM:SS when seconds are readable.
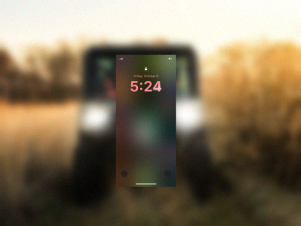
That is **5:24**
